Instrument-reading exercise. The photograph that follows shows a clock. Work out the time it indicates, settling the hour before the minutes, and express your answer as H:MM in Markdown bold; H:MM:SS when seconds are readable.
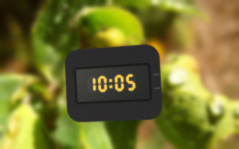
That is **10:05**
